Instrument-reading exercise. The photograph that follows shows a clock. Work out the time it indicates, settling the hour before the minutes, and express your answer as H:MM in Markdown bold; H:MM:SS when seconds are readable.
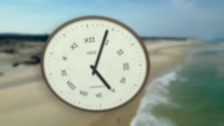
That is **5:04**
